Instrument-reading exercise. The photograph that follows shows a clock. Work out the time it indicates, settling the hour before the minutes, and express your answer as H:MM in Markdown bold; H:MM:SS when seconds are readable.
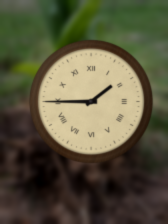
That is **1:45**
